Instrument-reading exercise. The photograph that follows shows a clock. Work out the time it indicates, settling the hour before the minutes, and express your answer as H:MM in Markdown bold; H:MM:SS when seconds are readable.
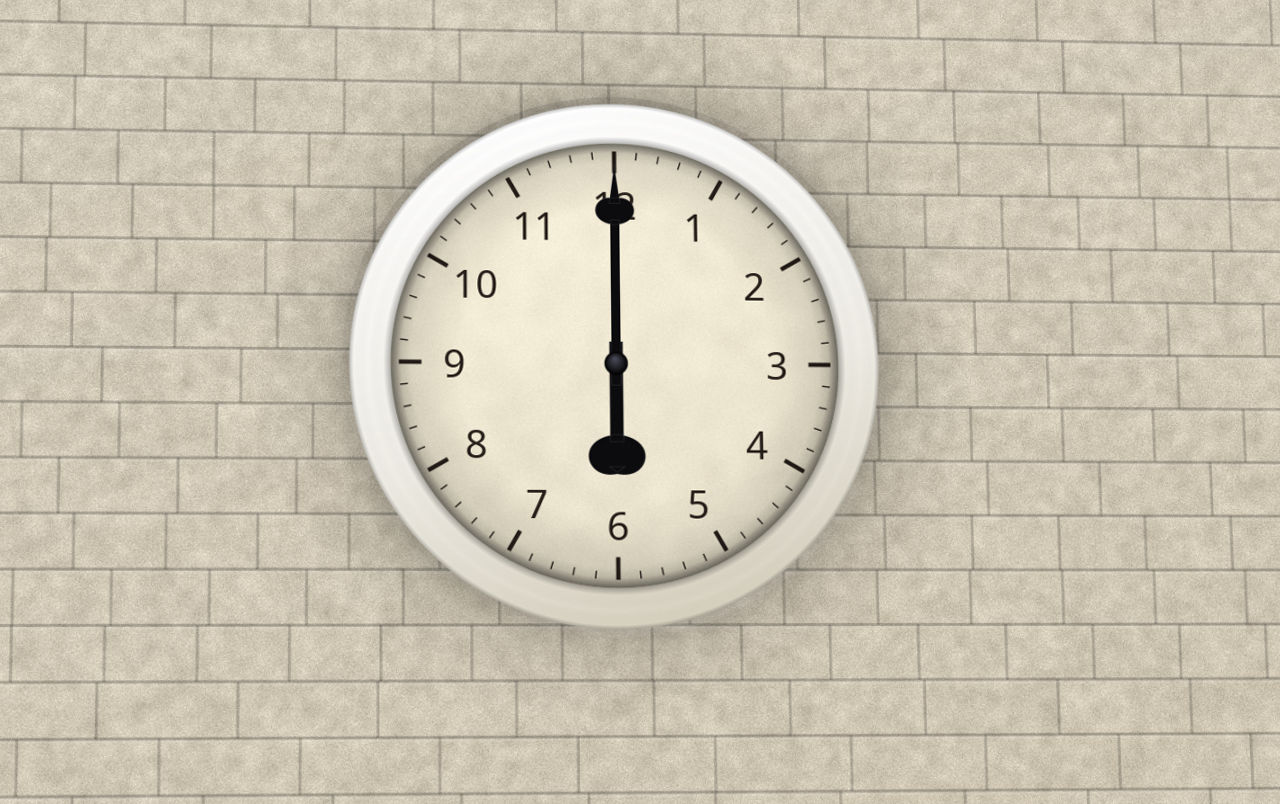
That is **6:00**
